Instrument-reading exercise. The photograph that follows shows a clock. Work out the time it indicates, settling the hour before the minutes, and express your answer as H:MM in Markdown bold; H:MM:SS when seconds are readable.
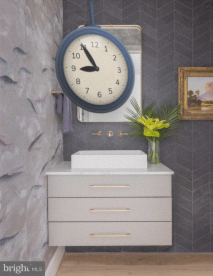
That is **8:55**
